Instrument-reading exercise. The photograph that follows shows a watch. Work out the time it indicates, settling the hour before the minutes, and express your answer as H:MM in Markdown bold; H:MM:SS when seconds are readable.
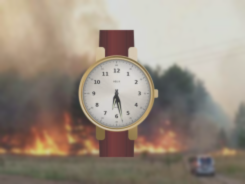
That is **6:28**
